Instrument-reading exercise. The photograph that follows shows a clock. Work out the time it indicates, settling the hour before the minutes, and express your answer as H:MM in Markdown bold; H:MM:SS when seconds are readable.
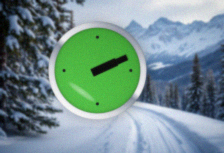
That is **2:11**
